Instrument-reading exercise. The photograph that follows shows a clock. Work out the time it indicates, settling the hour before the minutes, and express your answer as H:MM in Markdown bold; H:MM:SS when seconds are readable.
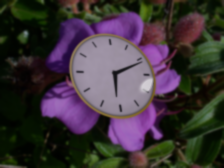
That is **6:11**
